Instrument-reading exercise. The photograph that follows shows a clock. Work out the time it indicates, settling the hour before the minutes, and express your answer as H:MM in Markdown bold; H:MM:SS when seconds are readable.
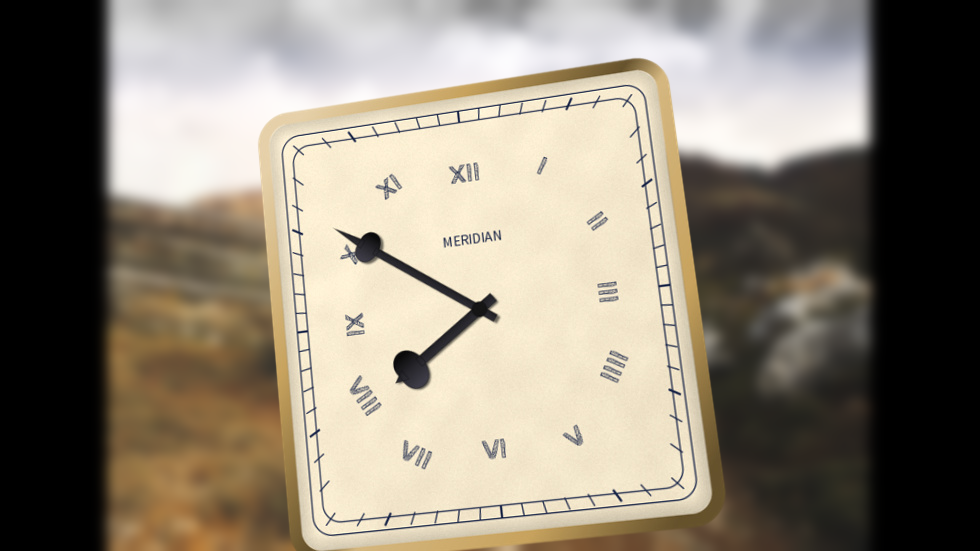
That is **7:51**
